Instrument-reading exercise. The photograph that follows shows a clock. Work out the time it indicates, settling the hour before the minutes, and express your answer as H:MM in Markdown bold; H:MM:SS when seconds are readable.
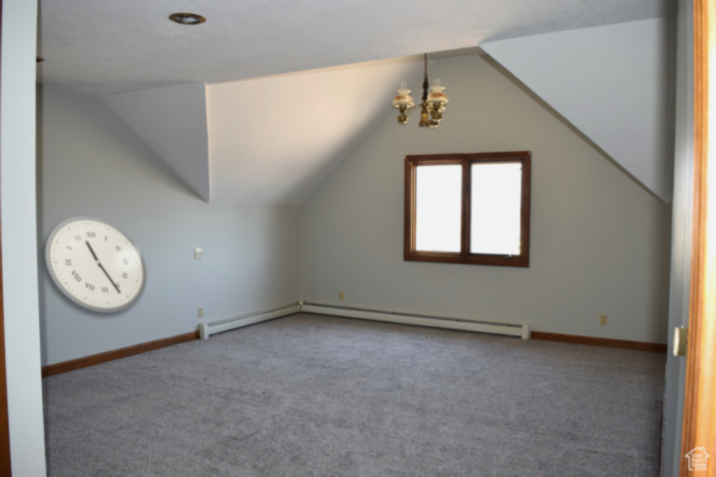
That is **11:26**
